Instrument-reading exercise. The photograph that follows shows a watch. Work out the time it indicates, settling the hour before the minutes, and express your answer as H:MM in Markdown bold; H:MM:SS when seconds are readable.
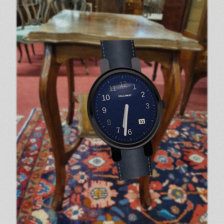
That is **6:32**
